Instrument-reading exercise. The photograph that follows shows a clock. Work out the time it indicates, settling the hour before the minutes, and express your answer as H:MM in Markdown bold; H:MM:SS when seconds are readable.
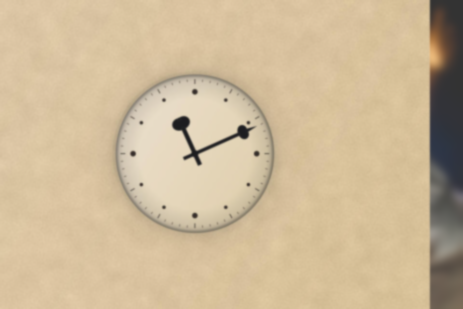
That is **11:11**
